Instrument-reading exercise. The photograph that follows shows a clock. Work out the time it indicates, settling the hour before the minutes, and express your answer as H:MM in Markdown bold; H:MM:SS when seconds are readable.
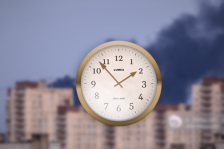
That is **1:53**
